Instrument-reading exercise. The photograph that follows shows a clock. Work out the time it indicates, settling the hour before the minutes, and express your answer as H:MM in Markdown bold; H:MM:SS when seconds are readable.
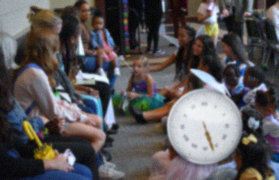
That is **5:27**
